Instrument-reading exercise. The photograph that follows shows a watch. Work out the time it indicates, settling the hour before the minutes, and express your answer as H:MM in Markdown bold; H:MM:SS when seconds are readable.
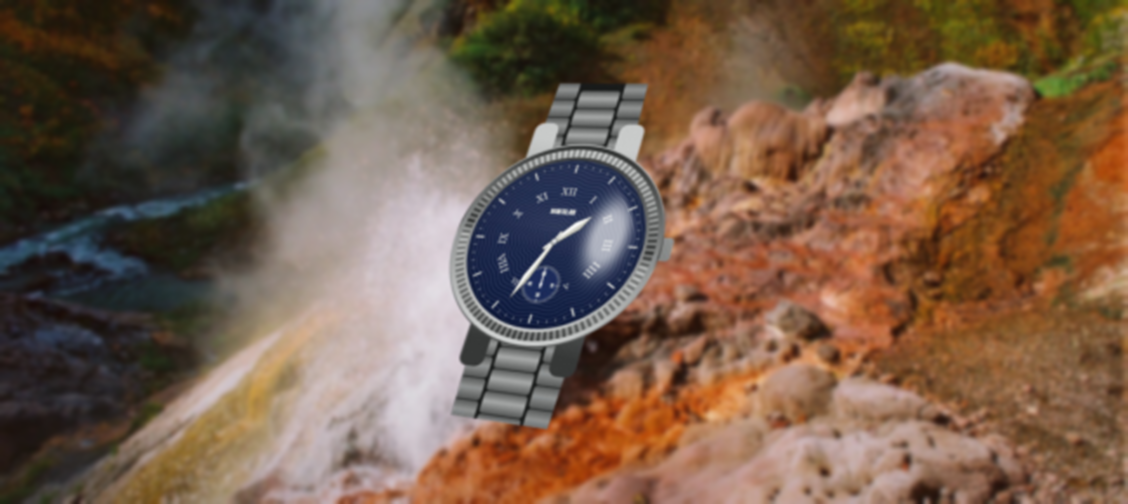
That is **1:34**
